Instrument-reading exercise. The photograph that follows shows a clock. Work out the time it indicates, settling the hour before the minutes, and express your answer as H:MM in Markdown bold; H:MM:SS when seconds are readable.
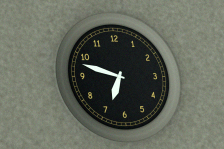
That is **6:48**
